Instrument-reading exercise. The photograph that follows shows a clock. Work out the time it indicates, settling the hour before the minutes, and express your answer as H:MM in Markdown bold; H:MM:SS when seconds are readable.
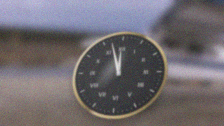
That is **11:57**
